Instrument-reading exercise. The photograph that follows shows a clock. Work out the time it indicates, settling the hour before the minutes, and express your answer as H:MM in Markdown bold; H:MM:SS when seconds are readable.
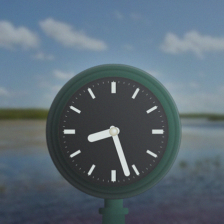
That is **8:27**
